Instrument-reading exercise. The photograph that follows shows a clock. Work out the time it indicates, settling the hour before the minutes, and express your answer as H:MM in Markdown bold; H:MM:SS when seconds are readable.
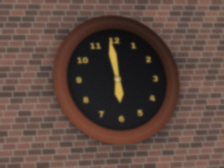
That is **5:59**
